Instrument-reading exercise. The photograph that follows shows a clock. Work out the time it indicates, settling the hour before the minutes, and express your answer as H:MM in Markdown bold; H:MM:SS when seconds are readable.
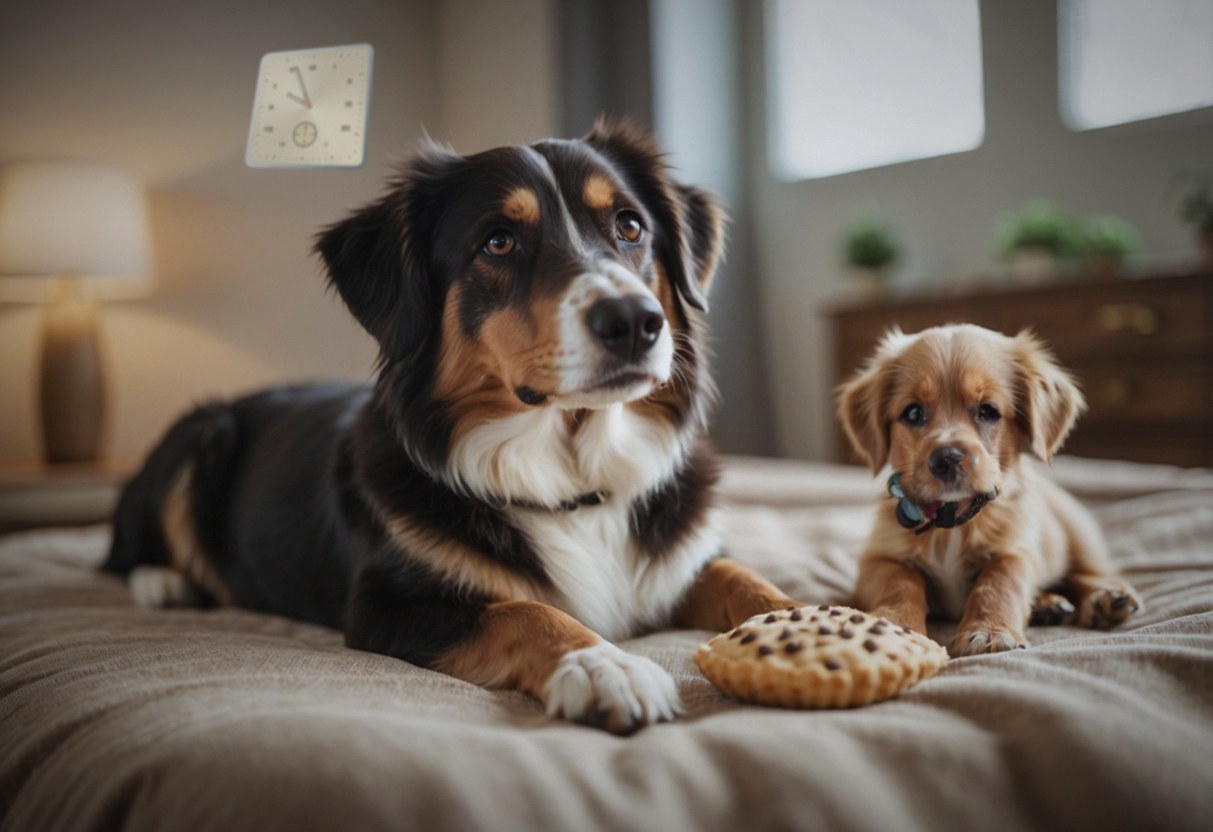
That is **9:56**
